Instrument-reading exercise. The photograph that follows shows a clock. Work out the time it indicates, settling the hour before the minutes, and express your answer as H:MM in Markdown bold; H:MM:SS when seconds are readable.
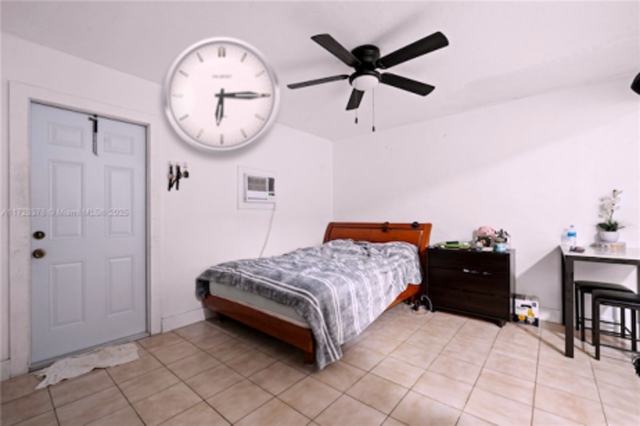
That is **6:15**
